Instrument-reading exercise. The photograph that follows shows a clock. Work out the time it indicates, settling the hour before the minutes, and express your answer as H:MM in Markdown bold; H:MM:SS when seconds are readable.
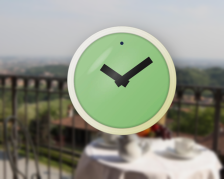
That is **10:09**
